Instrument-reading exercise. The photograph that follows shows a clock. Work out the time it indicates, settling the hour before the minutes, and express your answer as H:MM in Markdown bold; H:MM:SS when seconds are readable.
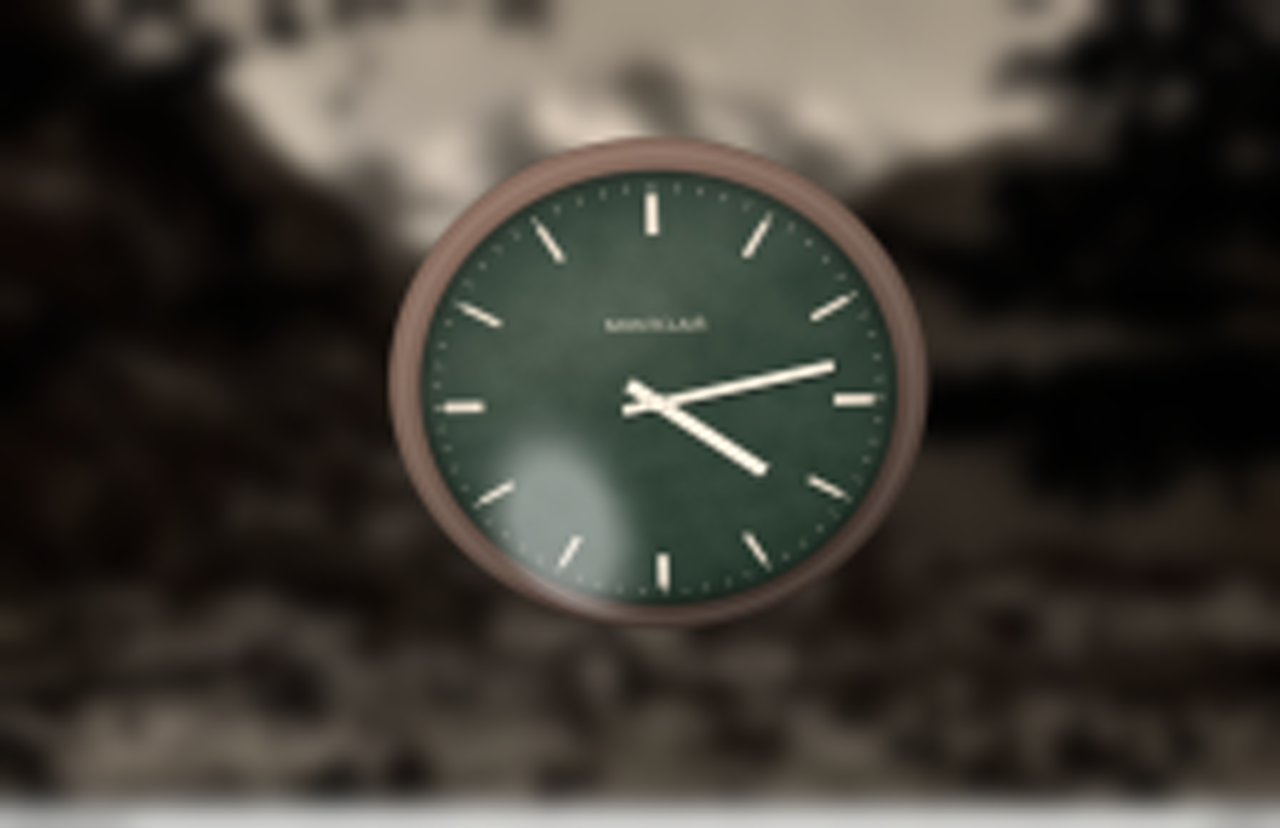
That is **4:13**
